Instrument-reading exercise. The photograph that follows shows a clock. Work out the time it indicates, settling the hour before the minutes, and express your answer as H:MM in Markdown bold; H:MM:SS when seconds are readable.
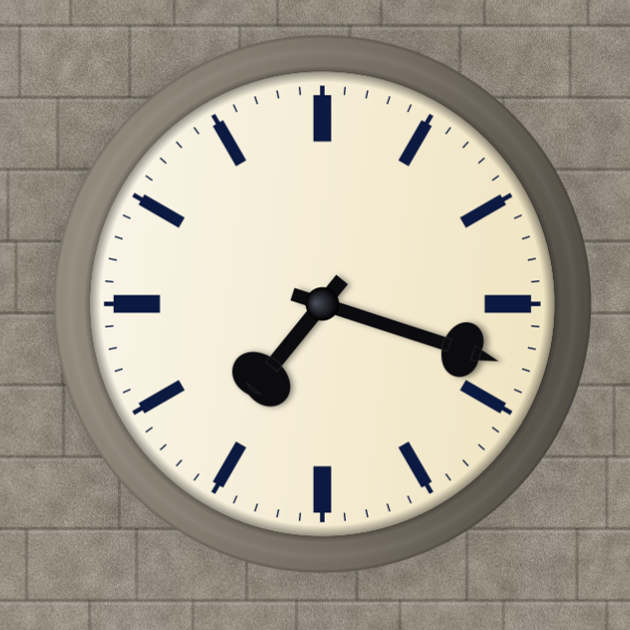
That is **7:18**
